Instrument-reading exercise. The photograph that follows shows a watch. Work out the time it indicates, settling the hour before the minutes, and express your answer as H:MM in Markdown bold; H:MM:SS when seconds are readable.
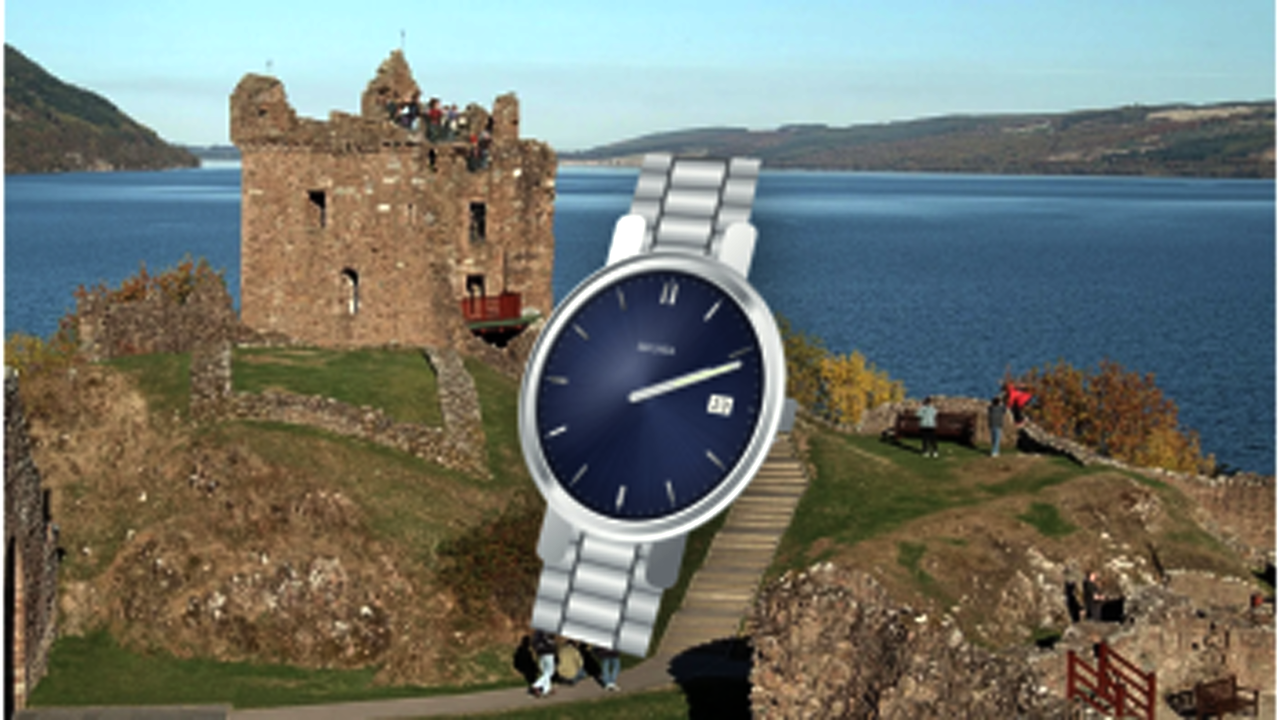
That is **2:11**
